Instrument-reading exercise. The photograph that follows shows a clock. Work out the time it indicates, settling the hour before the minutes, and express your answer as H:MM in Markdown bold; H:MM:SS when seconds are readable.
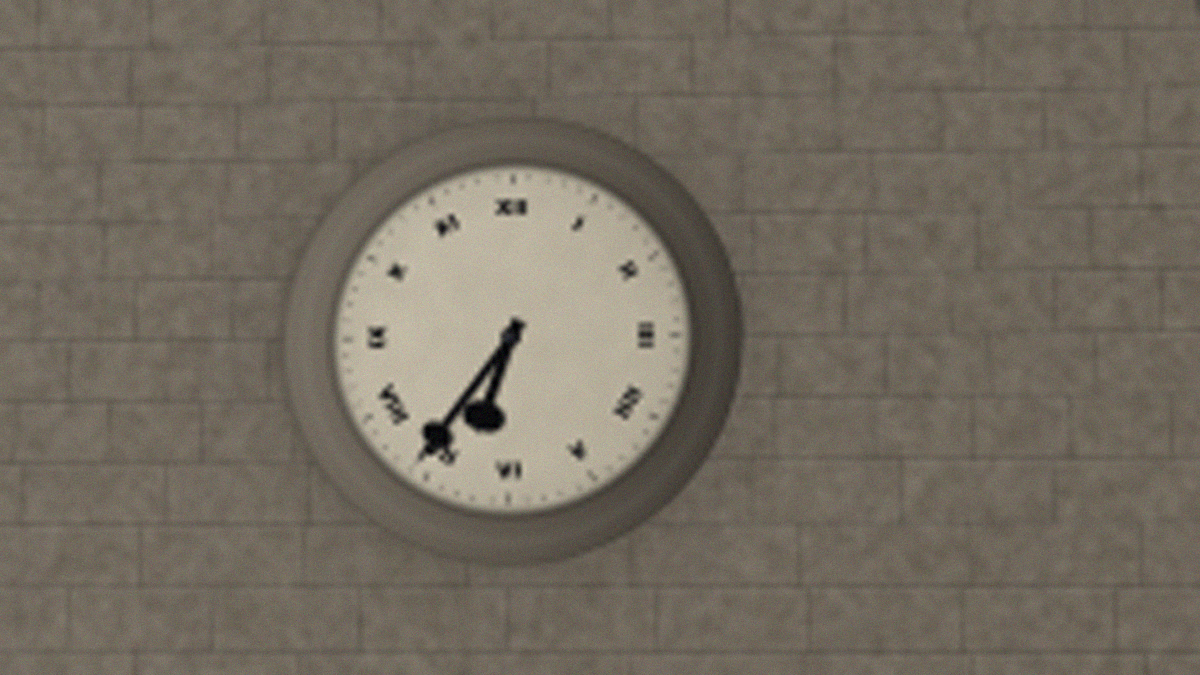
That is **6:36**
